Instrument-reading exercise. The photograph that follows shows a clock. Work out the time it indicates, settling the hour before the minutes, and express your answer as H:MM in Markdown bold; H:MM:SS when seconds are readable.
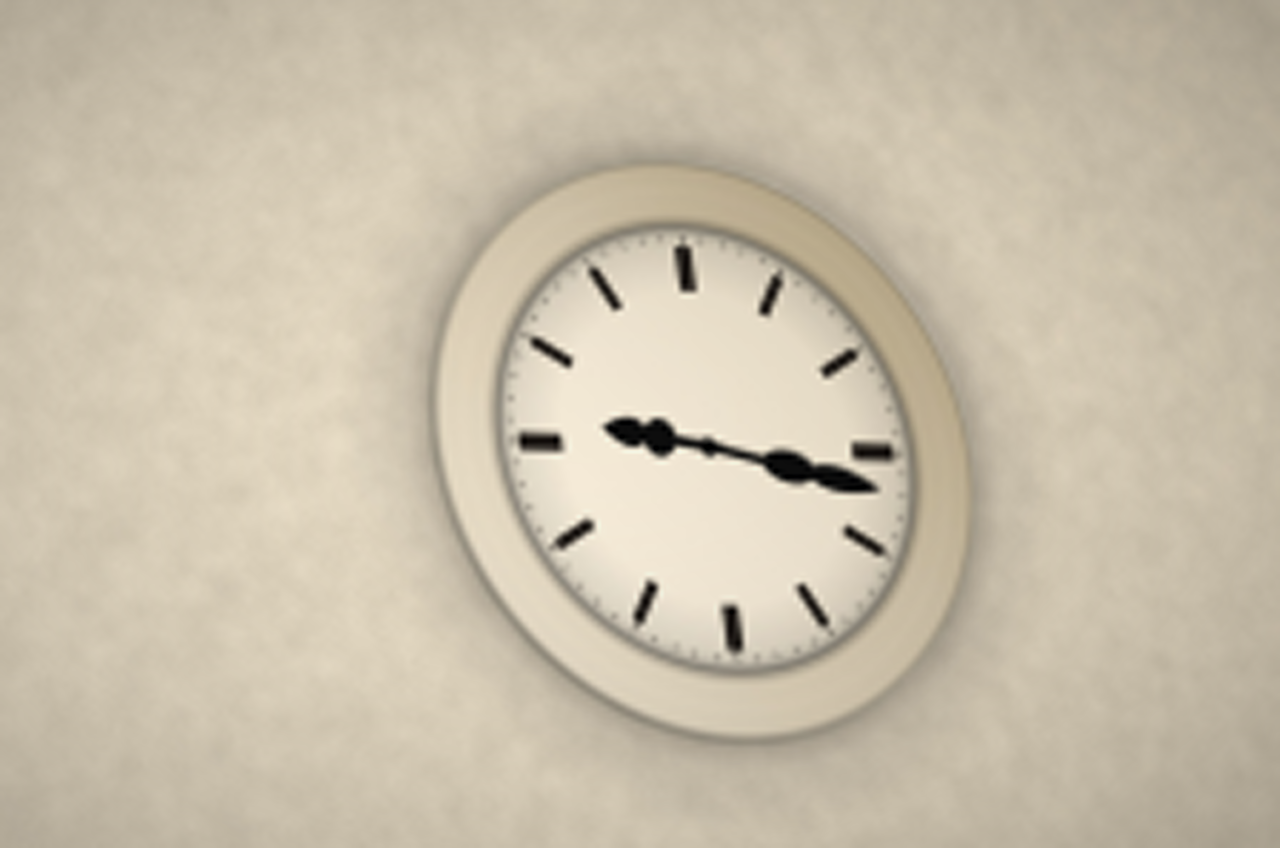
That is **9:17**
